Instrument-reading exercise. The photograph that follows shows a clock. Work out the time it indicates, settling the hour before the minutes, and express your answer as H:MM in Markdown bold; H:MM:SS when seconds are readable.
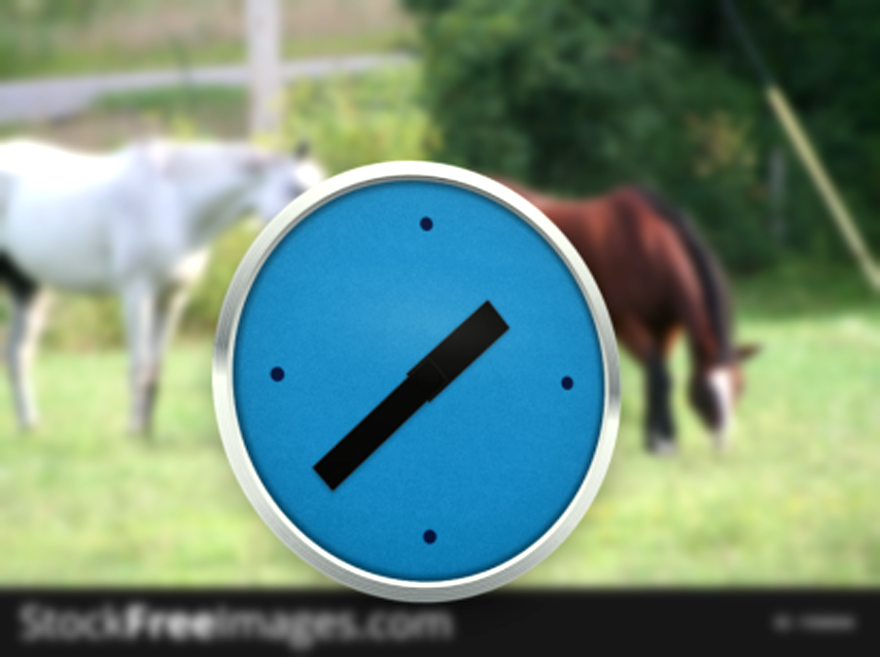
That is **1:38**
